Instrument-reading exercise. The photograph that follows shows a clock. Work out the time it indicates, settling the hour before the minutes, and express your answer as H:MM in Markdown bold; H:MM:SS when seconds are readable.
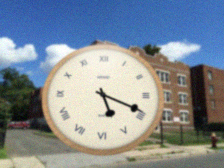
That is **5:19**
